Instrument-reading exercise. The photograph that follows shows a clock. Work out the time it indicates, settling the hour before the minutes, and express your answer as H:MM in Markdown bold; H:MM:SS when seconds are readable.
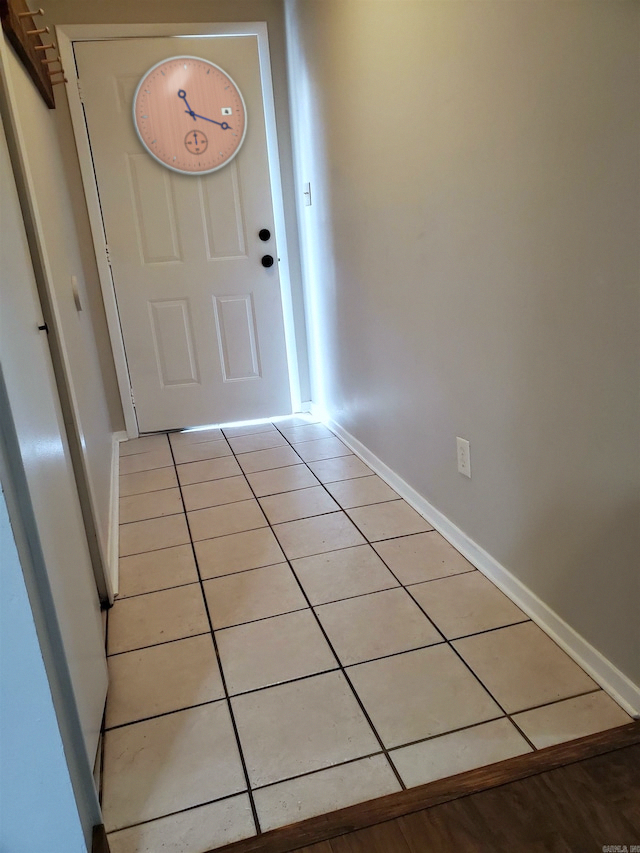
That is **11:19**
